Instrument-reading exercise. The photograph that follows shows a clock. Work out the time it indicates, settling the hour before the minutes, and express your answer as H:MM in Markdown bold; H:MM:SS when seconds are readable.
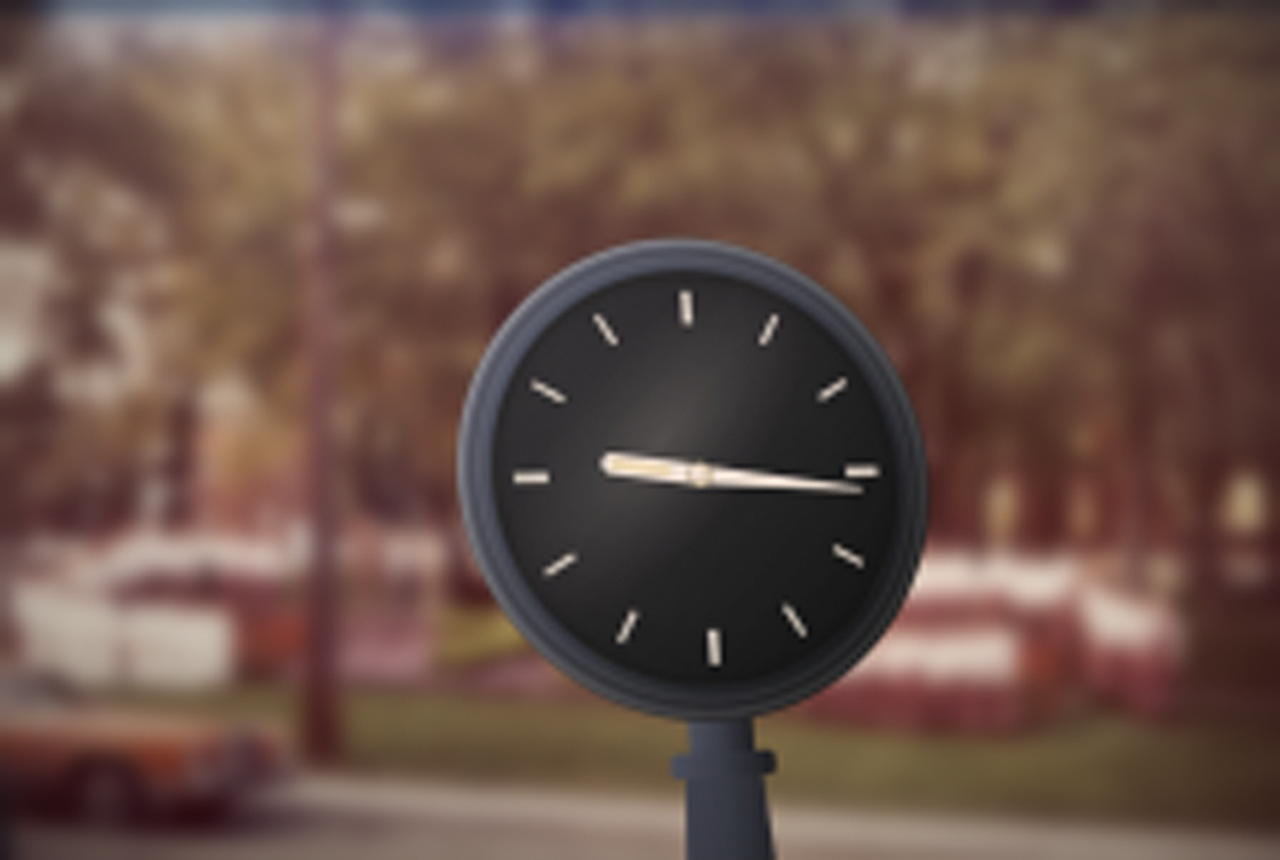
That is **9:16**
